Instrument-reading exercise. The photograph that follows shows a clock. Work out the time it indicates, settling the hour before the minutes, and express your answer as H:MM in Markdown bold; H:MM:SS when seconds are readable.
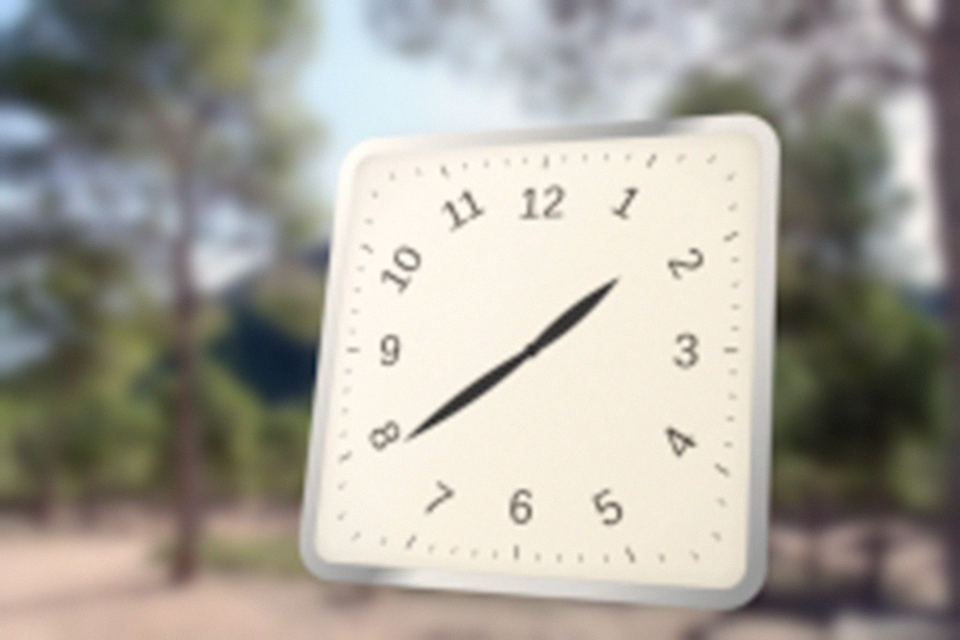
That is **1:39**
